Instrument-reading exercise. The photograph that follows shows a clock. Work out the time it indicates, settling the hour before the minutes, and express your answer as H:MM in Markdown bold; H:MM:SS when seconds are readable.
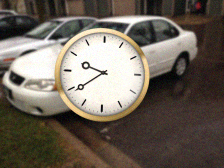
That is **9:39**
